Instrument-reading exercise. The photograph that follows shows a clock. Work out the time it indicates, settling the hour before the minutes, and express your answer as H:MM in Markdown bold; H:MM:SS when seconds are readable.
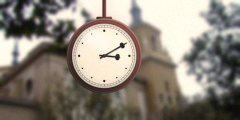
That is **3:10**
